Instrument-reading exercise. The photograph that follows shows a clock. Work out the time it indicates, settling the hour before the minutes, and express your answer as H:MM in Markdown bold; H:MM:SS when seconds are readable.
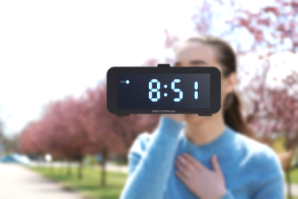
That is **8:51**
